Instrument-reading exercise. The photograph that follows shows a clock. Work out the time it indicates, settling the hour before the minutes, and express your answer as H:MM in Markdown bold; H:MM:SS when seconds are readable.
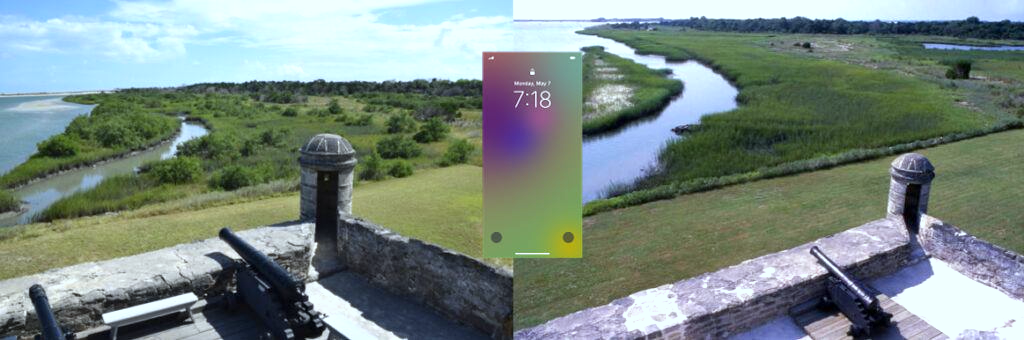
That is **7:18**
